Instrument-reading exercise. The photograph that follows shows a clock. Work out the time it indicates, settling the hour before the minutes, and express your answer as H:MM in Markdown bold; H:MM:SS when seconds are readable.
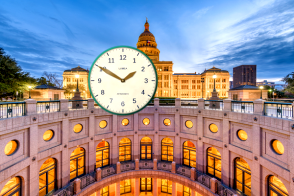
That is **1:50**
